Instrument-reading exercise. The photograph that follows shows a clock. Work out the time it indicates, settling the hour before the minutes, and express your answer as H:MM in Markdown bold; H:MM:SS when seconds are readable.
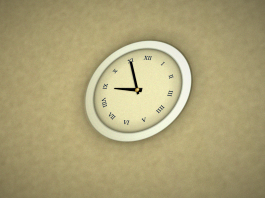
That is **8:55**
